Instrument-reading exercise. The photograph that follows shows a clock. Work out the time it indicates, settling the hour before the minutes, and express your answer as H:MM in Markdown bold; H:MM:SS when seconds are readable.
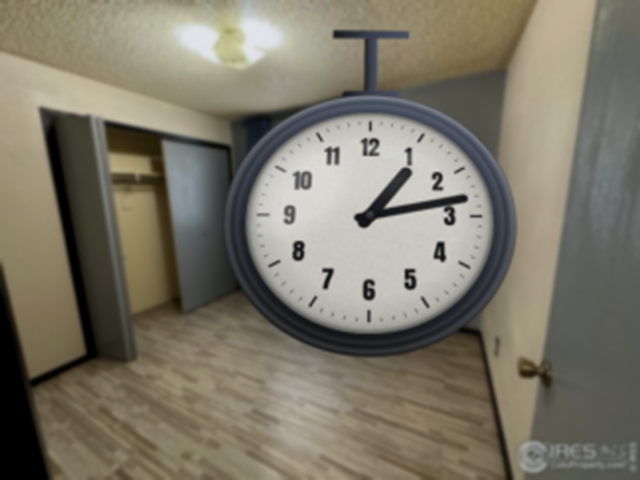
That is **1:13**
